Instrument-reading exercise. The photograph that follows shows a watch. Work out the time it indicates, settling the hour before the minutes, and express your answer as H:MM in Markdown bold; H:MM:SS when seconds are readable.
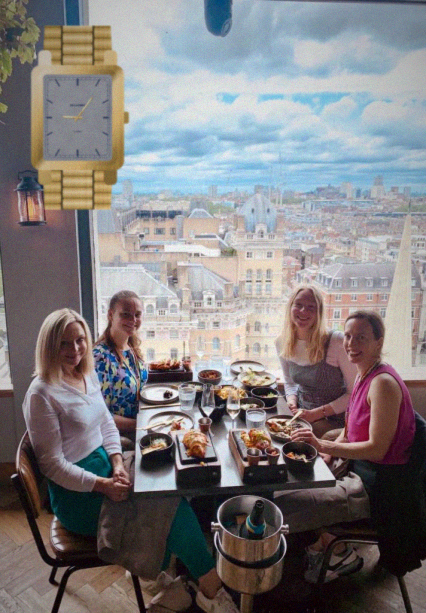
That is **9:06**
